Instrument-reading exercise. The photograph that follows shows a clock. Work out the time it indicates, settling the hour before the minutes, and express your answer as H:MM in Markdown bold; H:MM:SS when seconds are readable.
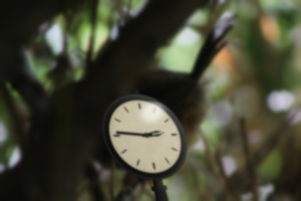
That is **2:46**
